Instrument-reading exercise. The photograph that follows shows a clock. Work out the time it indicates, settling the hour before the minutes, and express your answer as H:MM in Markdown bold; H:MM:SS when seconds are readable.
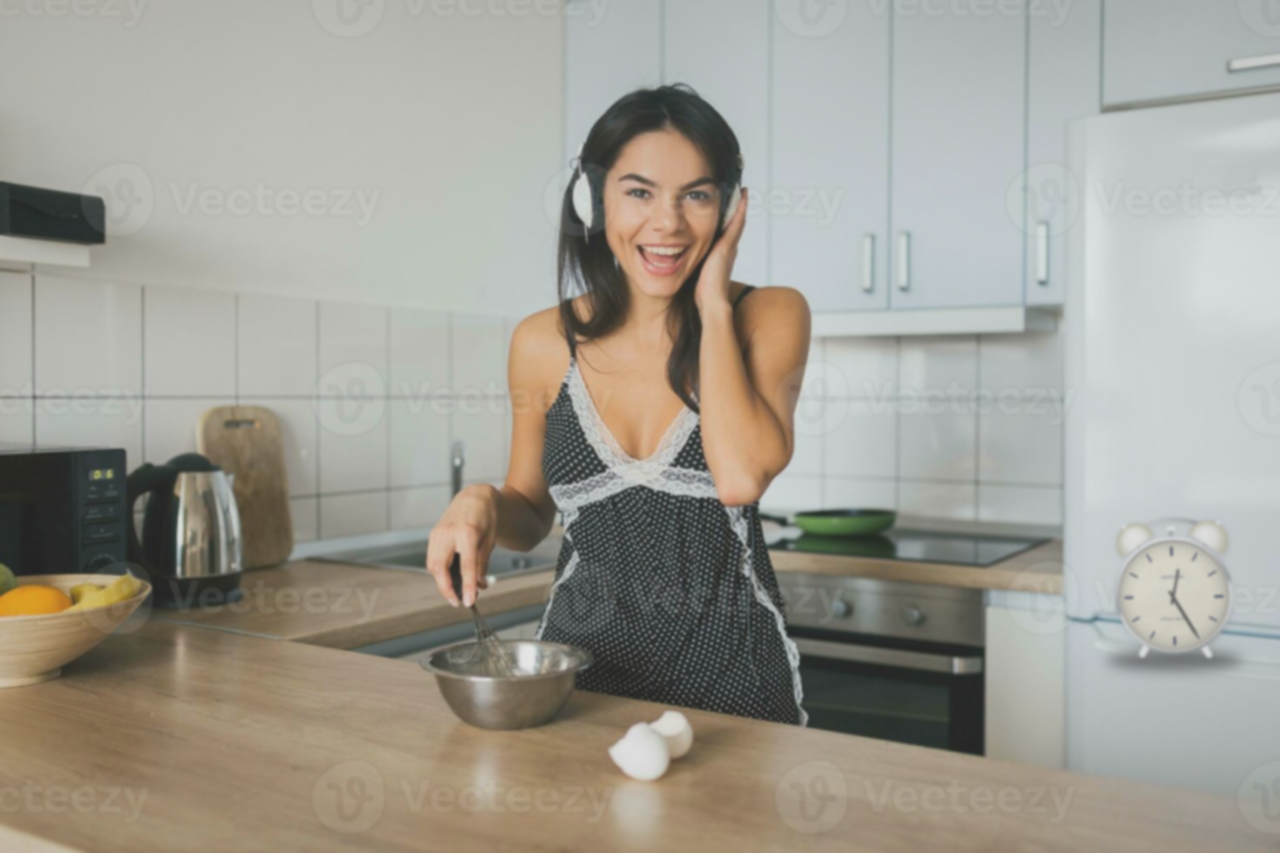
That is **12:25**
